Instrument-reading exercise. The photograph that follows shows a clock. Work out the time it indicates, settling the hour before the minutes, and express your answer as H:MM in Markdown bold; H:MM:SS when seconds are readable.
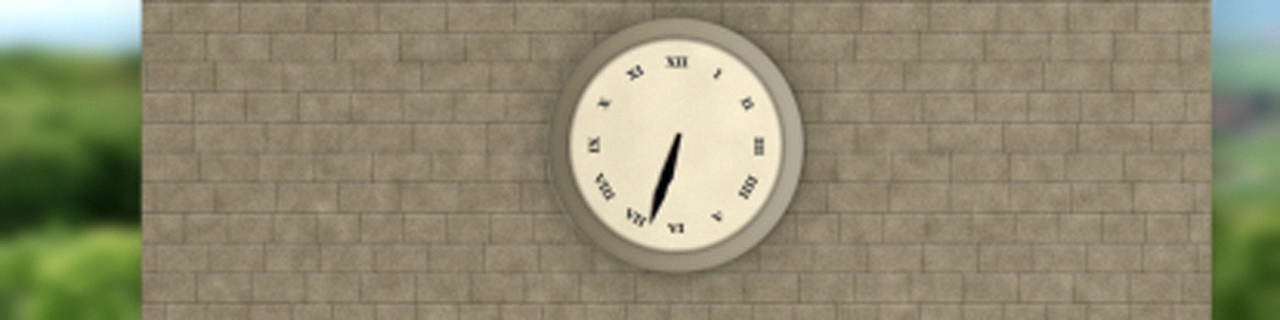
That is **6:33**
